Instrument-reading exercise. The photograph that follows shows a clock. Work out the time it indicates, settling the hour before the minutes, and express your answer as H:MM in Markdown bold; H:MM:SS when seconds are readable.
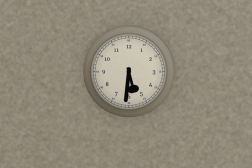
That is **5:31**
